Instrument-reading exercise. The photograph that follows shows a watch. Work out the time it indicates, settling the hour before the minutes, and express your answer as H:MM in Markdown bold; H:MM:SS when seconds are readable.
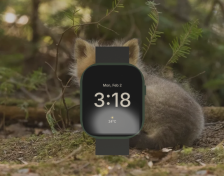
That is **3:18**
